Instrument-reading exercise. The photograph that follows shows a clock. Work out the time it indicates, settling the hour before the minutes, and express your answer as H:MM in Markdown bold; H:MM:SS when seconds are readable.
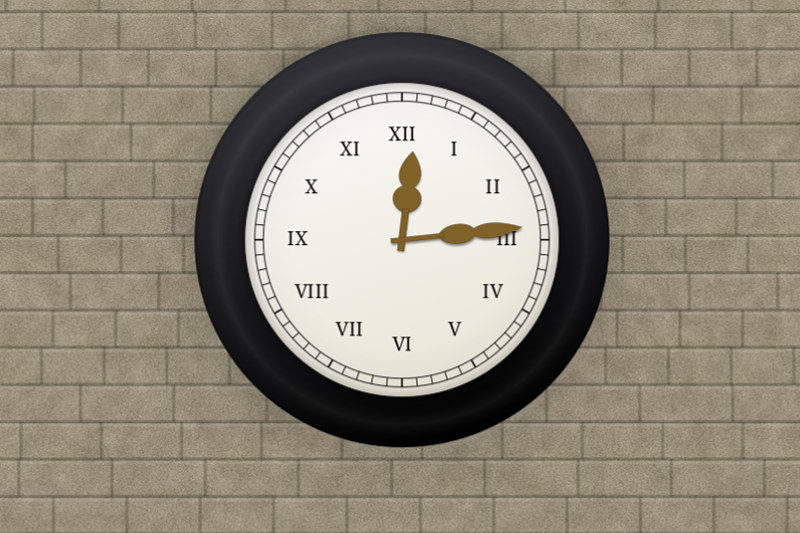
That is **12:14**
